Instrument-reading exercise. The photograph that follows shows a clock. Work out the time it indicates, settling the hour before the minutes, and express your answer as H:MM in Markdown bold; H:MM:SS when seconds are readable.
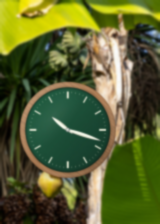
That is **10:18**
